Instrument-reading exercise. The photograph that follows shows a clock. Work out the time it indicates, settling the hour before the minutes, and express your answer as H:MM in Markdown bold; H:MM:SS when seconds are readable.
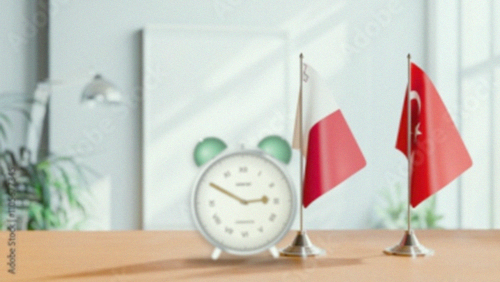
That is **2:50**
